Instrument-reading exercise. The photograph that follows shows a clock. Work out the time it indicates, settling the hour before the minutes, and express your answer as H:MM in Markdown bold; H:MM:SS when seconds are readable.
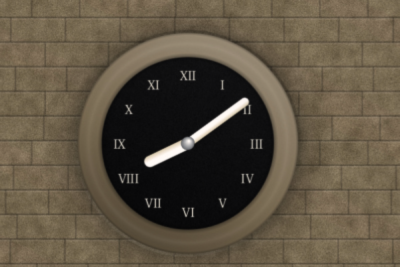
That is **8:09**
